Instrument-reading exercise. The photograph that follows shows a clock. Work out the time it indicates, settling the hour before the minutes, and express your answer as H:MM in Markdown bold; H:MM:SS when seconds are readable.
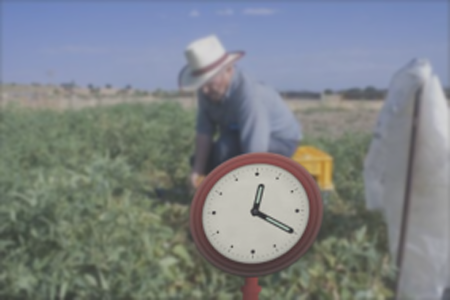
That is **12:20**
